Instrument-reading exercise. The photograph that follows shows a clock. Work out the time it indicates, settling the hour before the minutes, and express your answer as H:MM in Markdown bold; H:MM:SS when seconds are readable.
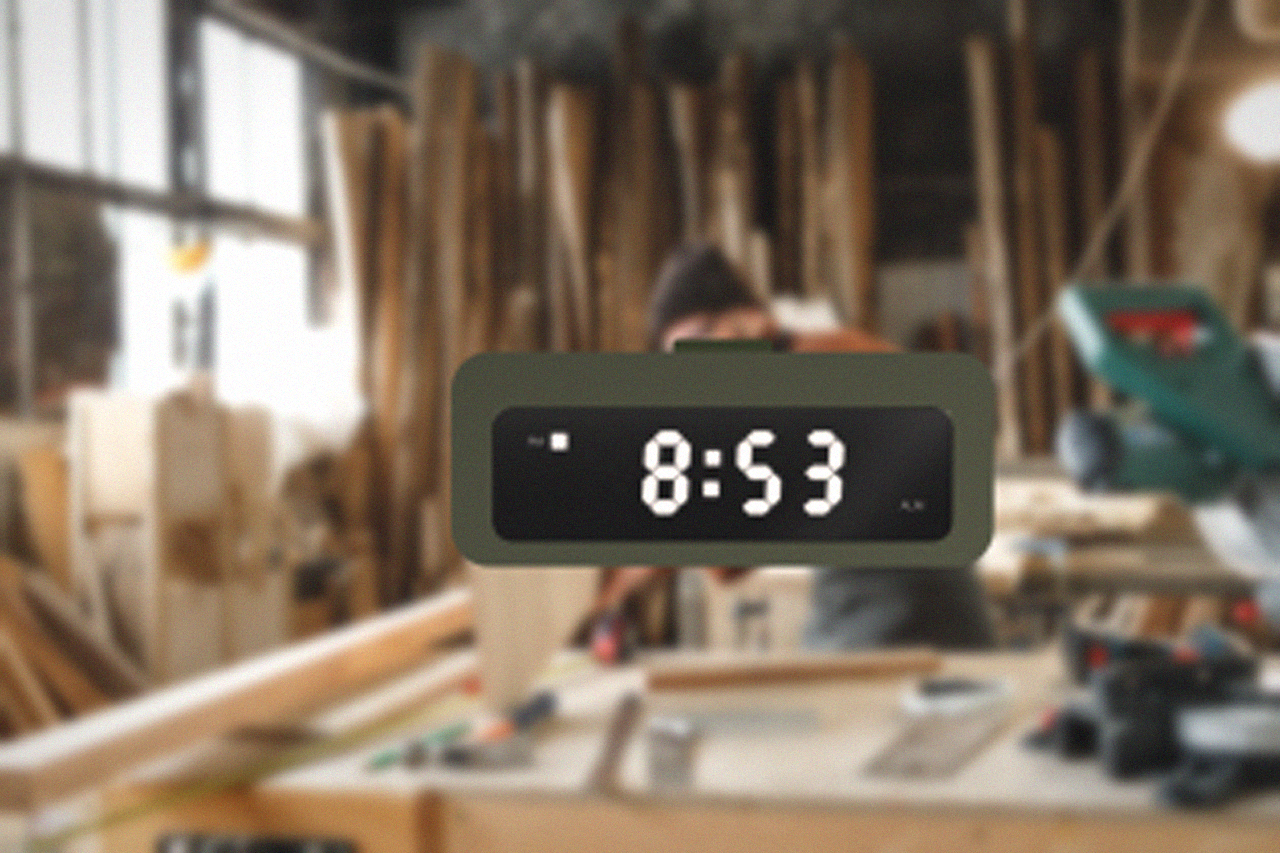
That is **8:53**
